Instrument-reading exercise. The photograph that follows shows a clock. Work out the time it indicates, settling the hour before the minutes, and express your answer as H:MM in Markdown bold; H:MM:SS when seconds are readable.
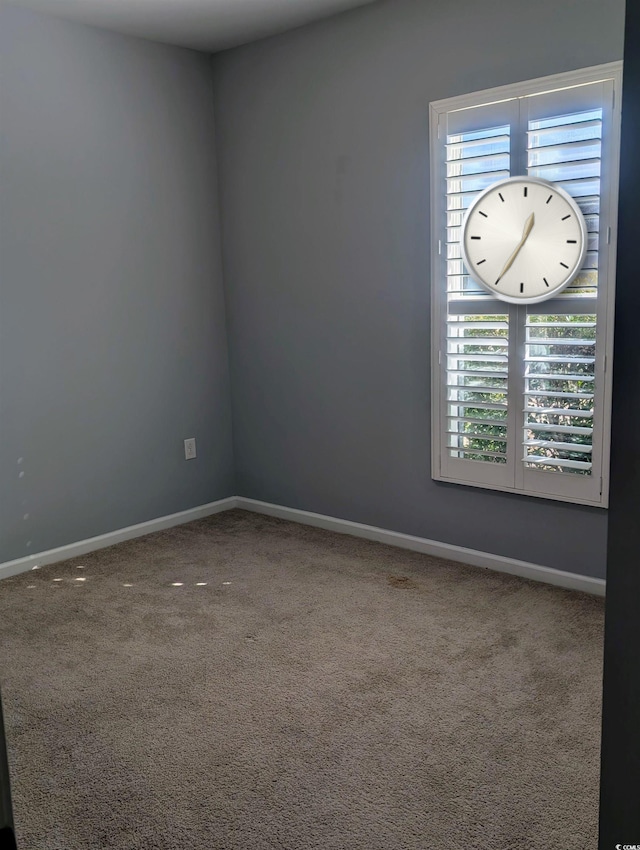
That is **12:35**
